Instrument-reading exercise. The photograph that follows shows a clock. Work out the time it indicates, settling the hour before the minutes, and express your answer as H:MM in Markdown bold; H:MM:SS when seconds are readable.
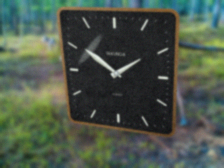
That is **1:51**
